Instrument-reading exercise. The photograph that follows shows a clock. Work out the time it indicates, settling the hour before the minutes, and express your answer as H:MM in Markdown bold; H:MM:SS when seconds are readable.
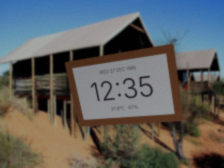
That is **12:35**
